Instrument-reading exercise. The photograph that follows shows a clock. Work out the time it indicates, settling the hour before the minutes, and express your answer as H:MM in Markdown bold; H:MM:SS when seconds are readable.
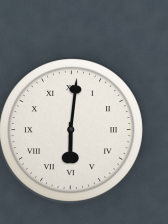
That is **6:01**
